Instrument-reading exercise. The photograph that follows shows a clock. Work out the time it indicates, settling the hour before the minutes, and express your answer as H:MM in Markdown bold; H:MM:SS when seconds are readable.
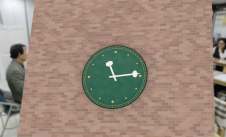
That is **11:14**
